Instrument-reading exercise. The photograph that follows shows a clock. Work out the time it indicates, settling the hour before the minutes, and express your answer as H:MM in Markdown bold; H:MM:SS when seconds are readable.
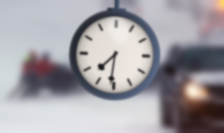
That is **7:31**
